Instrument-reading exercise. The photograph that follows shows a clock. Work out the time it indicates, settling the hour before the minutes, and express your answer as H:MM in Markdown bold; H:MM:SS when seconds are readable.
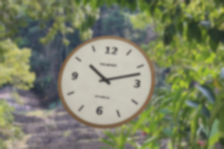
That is **10:12**
